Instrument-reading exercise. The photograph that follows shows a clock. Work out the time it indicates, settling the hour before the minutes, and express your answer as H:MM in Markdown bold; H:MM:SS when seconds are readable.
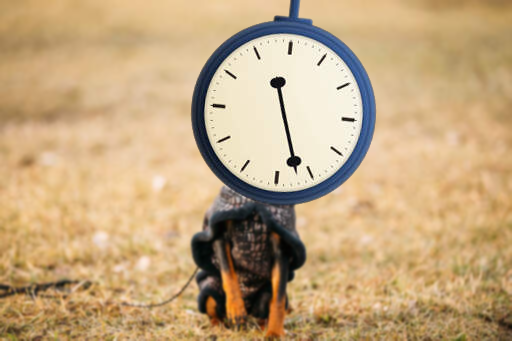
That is **11:27**
